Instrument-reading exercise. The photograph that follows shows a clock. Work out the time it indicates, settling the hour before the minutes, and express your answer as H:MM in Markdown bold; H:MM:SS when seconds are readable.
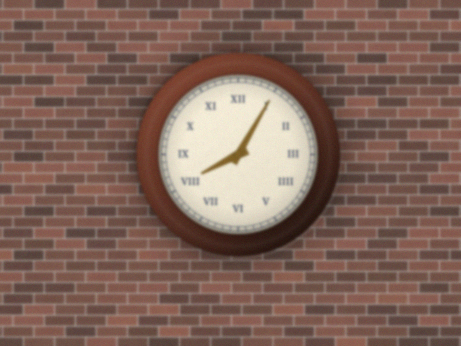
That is **8:05**
